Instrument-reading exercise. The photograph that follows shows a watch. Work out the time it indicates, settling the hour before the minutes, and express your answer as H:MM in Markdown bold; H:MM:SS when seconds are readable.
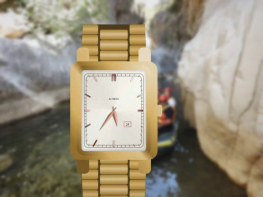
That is **5:36**
